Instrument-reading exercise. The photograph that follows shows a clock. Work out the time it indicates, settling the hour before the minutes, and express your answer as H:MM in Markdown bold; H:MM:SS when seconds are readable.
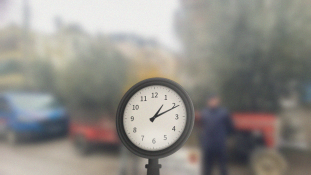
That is **1:11**
